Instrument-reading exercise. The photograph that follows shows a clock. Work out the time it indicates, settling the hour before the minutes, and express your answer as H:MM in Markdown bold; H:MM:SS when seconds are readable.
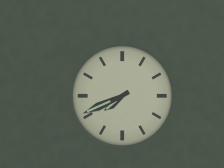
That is **7:41**
